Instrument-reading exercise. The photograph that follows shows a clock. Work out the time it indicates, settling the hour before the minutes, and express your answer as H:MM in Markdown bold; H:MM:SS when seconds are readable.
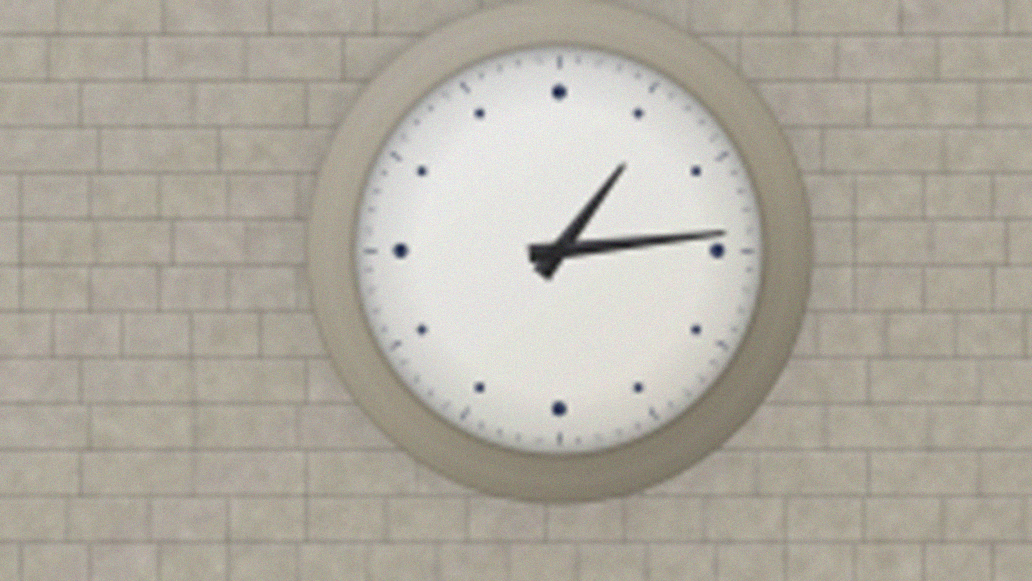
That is **1:14**
